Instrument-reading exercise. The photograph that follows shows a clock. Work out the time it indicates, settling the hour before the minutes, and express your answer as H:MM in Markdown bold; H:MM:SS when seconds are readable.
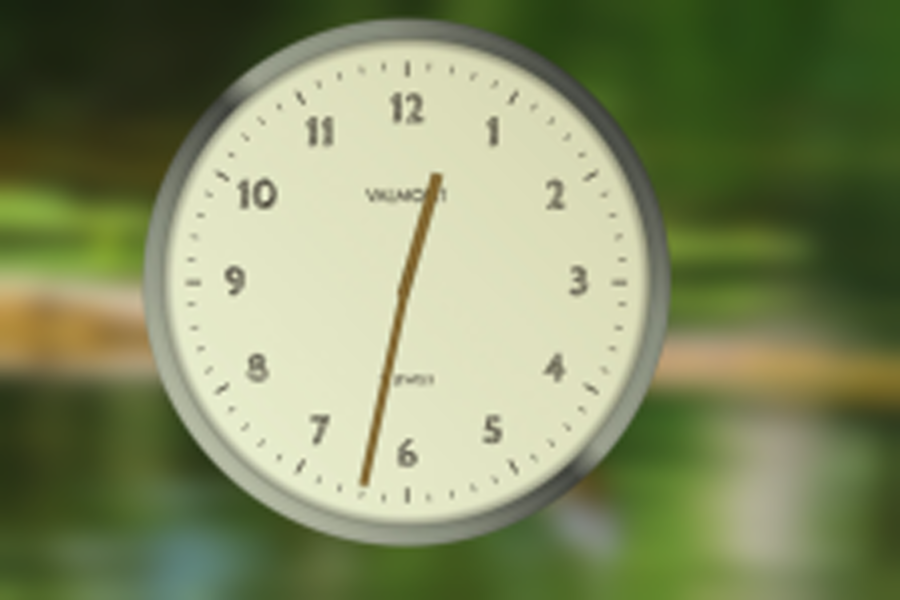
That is **12:32**
